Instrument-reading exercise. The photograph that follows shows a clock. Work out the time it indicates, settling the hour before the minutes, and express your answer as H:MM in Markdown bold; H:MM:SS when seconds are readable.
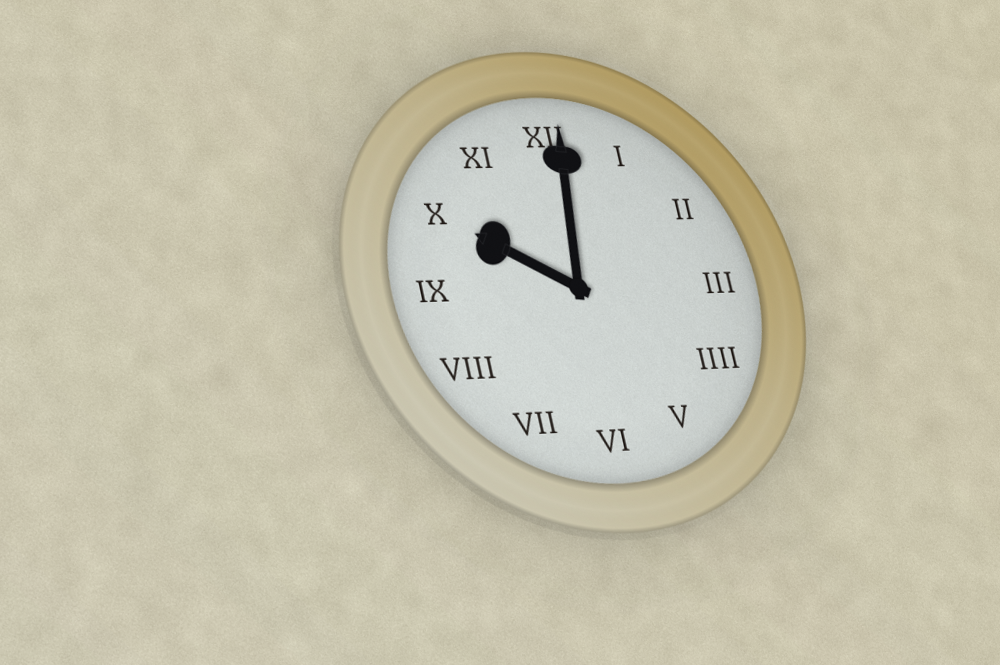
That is **10:01**
